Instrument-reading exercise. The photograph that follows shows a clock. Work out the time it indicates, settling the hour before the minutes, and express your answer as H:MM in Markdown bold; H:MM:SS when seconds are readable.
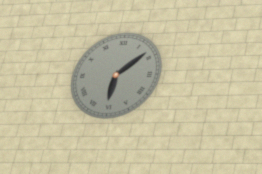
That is **6:08**
